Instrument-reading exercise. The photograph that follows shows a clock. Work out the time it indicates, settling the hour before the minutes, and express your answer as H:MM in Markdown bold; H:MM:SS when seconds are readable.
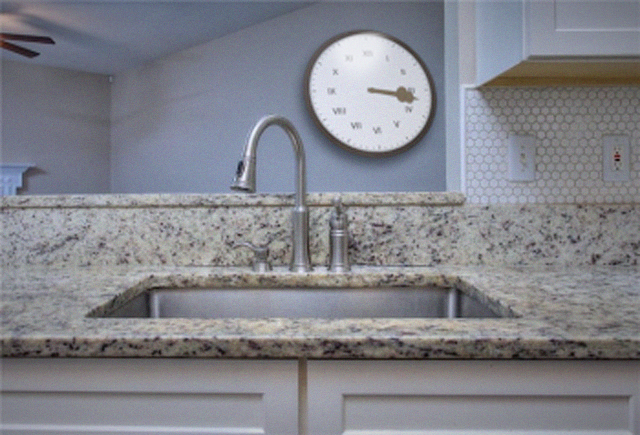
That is **3:17**
